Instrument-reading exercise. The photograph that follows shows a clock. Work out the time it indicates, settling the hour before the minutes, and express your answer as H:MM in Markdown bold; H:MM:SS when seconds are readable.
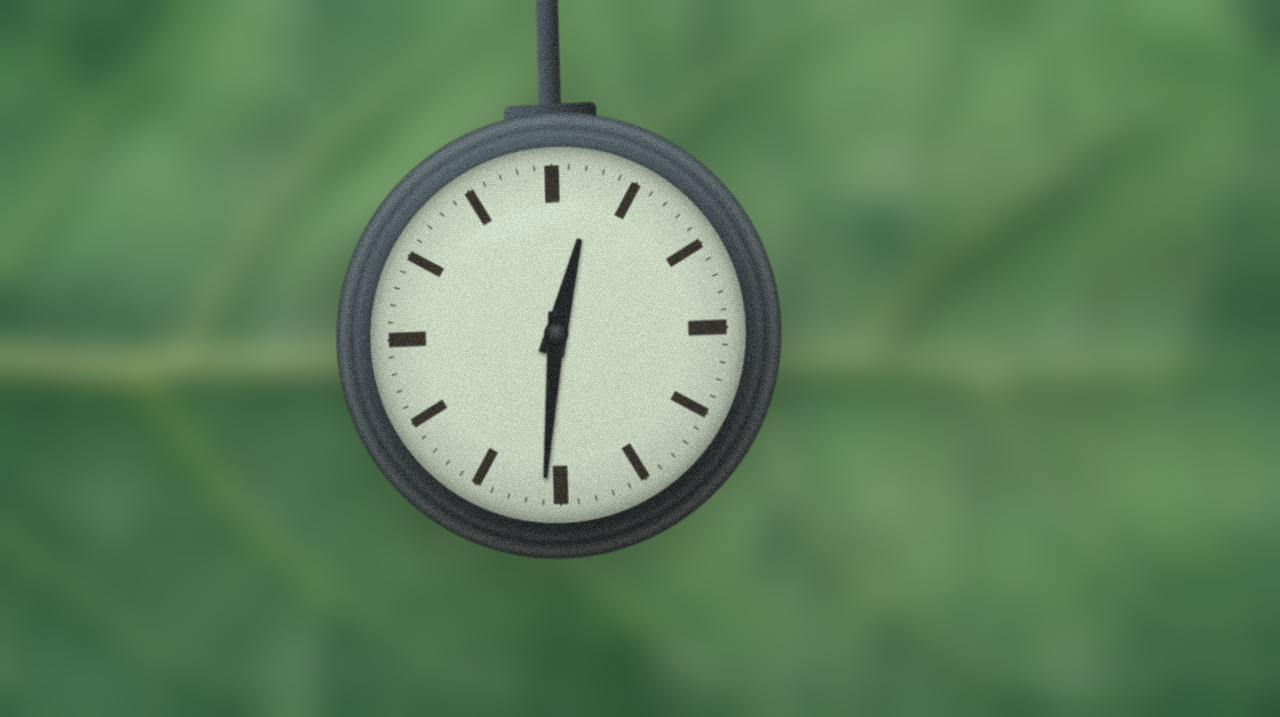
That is **12:31**
